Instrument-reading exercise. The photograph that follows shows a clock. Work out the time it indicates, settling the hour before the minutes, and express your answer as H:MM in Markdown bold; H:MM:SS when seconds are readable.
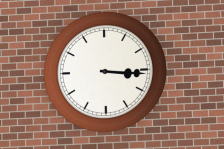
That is **3:16**
